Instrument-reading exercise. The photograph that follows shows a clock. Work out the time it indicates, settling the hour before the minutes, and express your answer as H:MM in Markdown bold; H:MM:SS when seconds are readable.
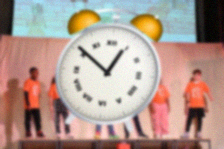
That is **12:51**
